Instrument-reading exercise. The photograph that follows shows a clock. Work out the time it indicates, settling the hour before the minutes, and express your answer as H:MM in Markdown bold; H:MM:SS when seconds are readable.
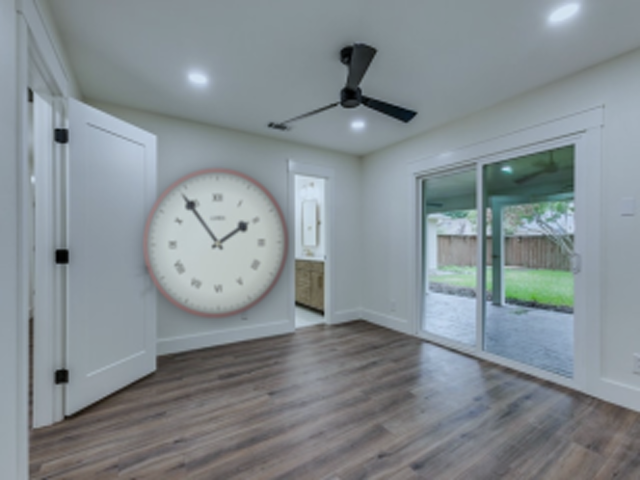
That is **1:54**
